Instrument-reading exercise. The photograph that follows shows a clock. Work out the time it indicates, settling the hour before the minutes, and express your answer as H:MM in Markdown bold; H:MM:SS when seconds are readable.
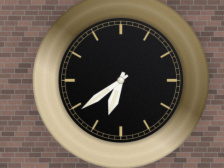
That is **6:39**
